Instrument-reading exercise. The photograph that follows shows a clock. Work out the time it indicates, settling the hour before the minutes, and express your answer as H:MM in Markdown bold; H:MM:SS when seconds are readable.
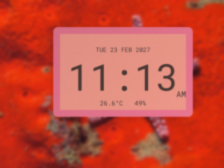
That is **11:13**
